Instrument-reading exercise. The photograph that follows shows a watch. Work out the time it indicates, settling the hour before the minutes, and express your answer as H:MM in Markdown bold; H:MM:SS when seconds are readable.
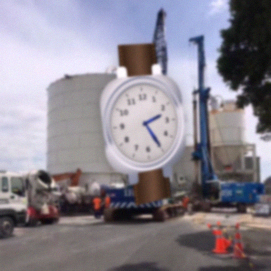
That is **2:25**
